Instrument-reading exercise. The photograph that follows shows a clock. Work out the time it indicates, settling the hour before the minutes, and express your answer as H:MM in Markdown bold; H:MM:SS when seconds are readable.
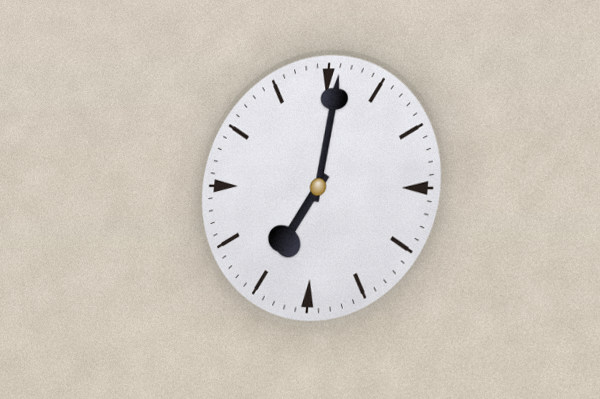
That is **7:01**
